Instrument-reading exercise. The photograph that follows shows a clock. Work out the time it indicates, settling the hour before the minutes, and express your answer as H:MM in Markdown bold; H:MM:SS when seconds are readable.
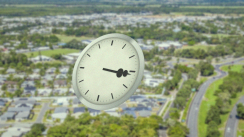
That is **3:16**
